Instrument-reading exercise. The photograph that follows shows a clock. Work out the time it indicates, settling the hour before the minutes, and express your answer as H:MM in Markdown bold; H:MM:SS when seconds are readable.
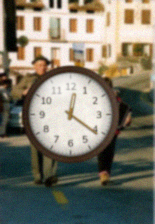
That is **12:21**
